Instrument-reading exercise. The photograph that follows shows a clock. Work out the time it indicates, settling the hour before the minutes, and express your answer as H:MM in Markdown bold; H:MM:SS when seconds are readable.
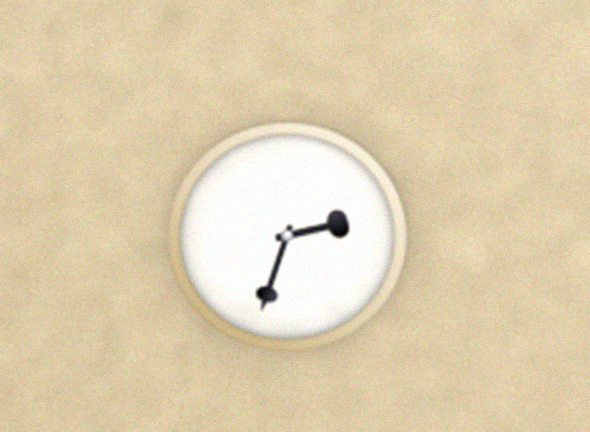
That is **2:33**
